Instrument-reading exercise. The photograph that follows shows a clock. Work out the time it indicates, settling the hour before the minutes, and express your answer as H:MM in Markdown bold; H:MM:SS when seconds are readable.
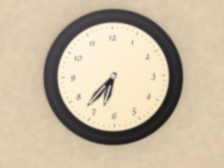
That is **6:37**
